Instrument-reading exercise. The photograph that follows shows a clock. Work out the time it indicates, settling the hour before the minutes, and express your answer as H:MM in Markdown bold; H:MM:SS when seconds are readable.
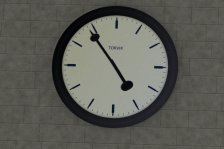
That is **4:54**
